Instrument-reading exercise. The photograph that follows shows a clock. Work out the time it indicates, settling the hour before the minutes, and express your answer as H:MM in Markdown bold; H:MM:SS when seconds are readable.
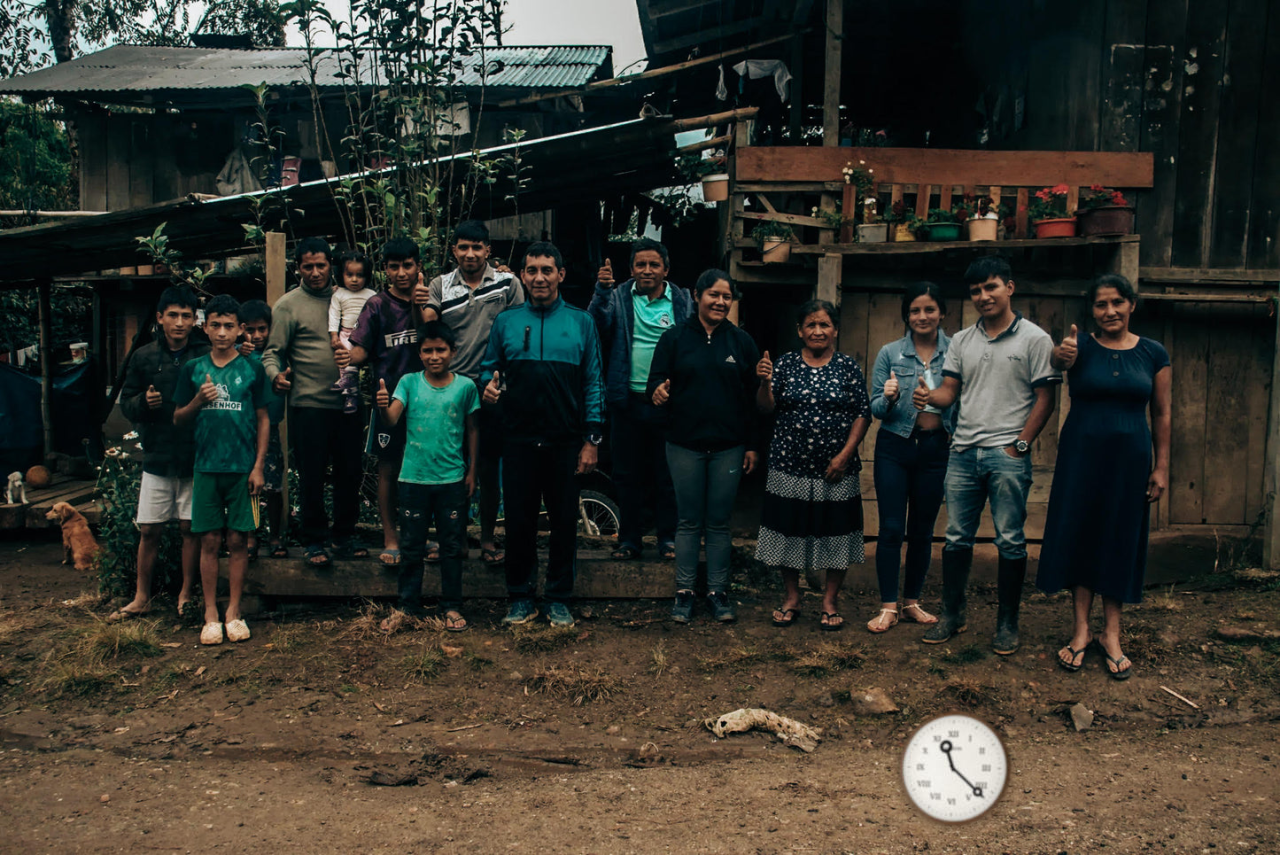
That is **11:22**
